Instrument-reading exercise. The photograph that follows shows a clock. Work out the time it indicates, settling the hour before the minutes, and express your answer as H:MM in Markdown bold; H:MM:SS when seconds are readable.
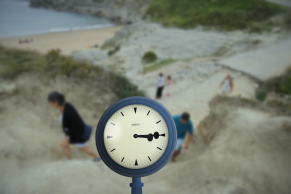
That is **3:15**
